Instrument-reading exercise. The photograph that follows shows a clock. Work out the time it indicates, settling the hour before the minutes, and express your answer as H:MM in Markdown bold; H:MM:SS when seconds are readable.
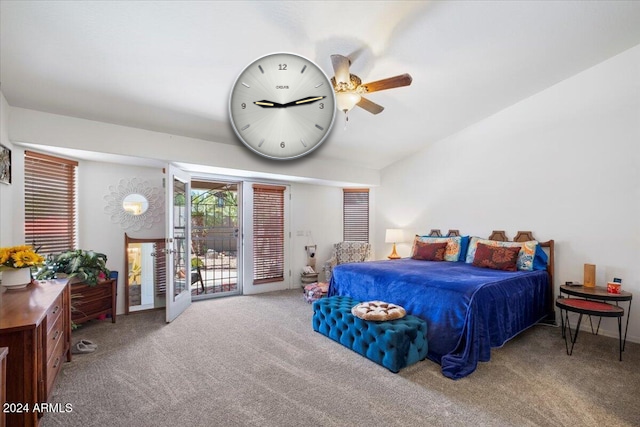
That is **9:13**
